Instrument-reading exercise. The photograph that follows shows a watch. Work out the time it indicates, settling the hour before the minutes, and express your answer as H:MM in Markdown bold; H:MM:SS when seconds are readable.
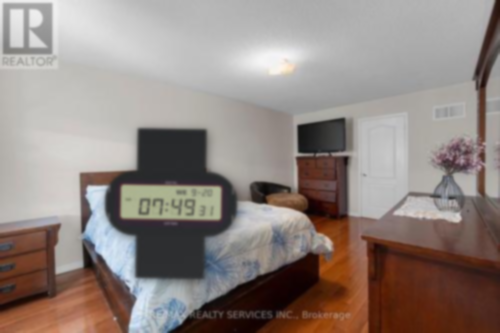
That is **7:49**
